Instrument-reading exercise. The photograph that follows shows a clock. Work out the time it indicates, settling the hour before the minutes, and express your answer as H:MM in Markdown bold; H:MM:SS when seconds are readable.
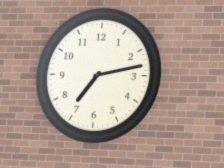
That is **7:13**
